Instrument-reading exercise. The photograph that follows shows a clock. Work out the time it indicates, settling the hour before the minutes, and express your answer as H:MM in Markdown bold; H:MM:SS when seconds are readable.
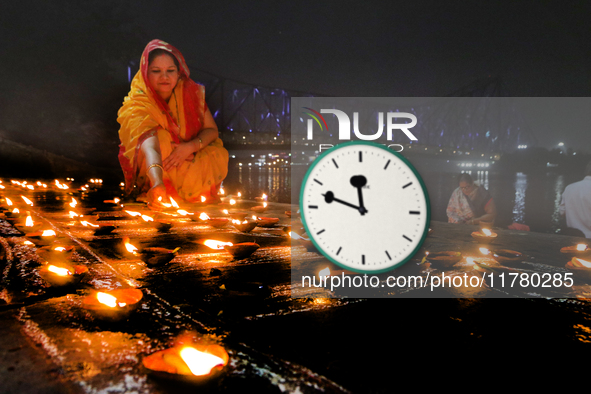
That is **11:48**
